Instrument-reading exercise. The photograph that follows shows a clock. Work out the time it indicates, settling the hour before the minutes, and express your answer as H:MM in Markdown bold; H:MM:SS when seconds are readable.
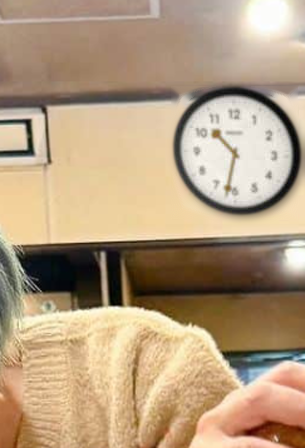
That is **10:32**
